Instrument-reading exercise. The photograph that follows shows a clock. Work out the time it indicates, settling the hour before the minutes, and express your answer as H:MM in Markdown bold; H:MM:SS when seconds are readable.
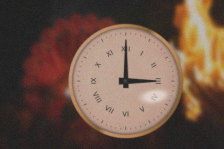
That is **3:00**
